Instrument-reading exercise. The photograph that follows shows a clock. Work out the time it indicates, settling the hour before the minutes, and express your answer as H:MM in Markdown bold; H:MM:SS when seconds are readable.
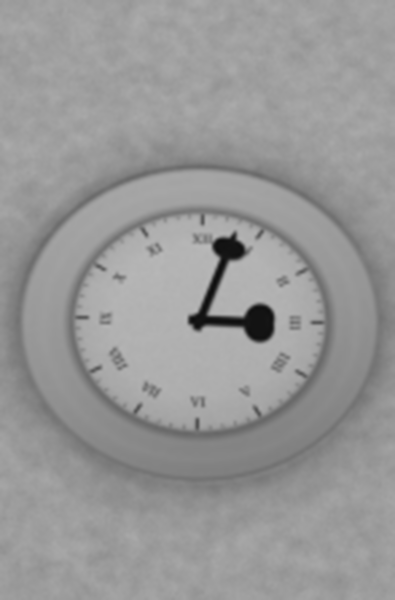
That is **3:03**
